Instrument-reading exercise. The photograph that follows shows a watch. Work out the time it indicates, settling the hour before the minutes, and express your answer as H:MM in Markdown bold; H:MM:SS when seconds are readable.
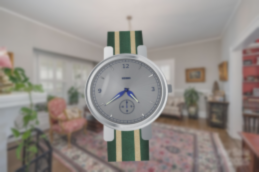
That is **4:39**
